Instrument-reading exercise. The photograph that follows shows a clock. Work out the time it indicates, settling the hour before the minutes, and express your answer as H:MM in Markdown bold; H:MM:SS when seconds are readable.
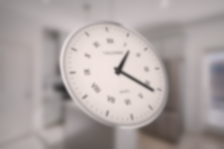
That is **1:21**
